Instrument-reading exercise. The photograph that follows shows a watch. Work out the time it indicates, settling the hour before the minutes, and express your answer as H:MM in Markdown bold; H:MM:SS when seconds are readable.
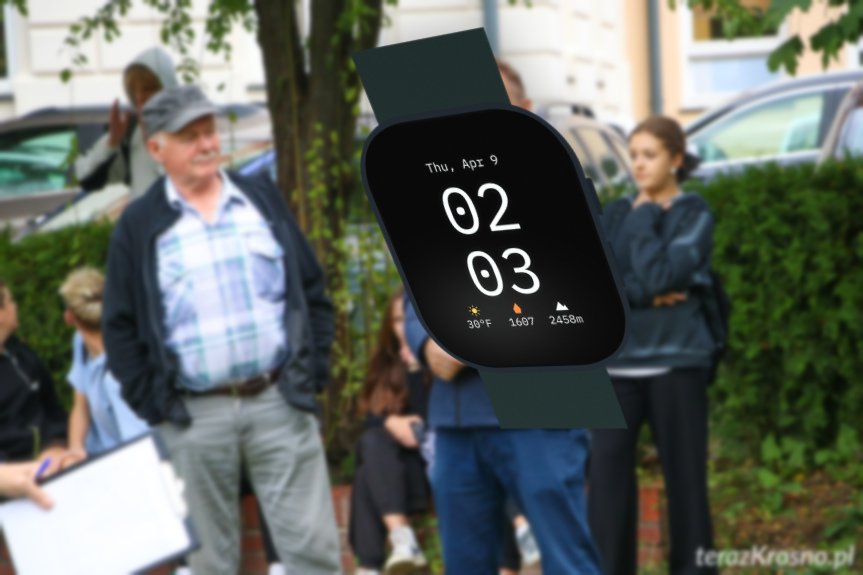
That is **2:03**
